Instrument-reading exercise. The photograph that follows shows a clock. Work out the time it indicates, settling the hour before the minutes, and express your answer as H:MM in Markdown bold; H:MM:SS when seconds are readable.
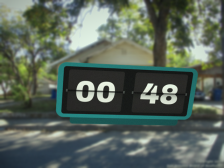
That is **0:48**
